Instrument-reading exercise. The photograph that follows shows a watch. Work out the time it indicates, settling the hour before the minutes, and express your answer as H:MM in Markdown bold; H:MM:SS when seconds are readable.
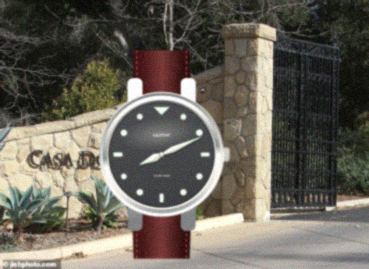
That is **8:11**
